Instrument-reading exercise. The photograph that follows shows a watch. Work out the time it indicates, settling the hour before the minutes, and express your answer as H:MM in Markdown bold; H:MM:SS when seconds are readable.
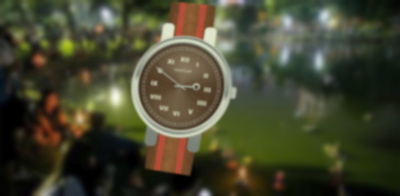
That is **2:50**
